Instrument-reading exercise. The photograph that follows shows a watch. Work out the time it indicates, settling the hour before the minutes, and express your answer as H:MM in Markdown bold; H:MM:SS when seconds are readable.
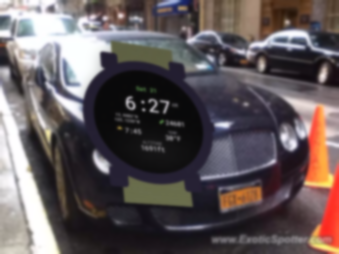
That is **6:27**
